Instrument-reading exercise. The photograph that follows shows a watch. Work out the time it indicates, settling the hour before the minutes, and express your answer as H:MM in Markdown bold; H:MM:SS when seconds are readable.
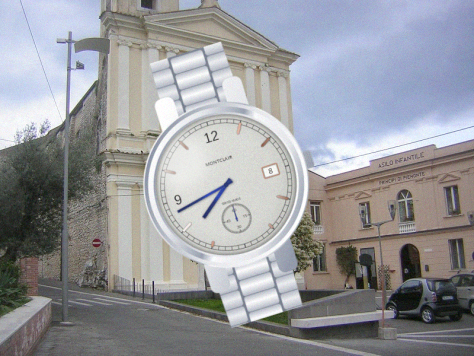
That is **7:43**
